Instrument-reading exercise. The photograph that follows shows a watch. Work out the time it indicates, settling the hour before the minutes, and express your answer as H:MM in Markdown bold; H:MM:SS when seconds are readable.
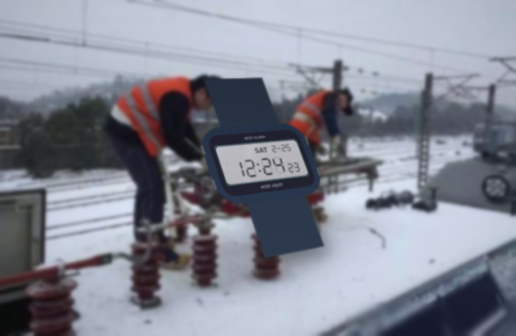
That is **12:24**
